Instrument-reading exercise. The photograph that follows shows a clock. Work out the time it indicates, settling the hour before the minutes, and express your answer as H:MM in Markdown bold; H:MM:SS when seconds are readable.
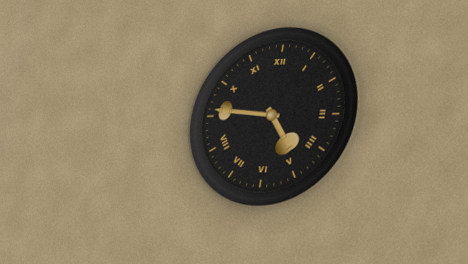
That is **4:46**
